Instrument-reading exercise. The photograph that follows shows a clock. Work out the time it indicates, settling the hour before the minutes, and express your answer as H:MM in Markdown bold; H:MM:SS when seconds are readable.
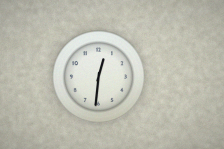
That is **12:31**
